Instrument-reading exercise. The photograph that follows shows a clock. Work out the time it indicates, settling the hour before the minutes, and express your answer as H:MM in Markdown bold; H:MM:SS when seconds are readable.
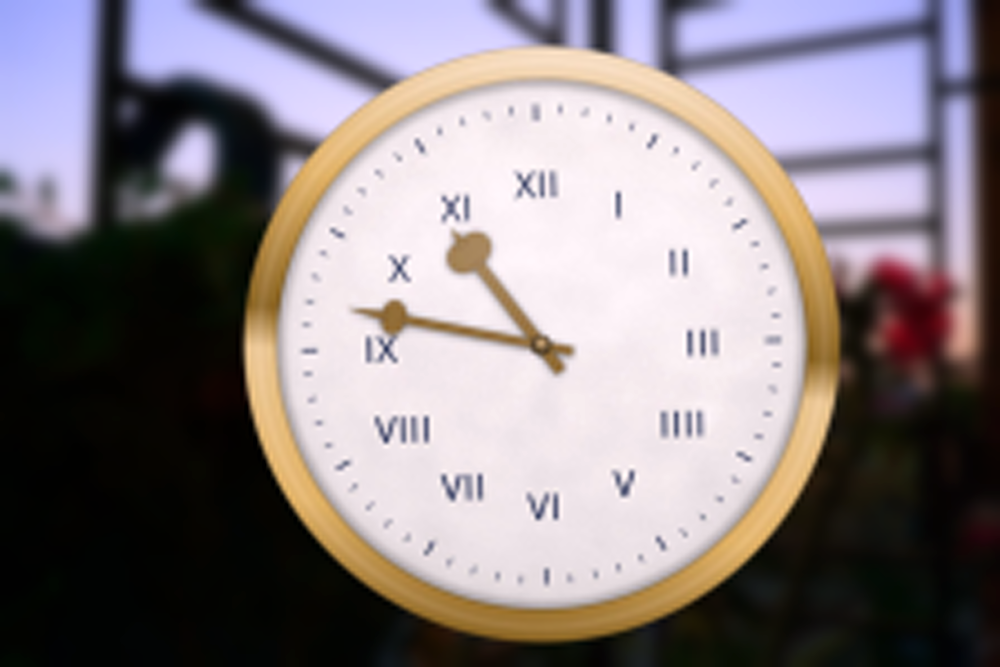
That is **10:47**
